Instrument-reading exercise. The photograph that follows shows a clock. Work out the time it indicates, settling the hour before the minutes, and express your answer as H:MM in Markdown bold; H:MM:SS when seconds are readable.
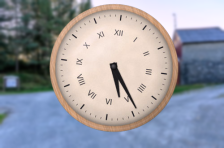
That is **5:24**
